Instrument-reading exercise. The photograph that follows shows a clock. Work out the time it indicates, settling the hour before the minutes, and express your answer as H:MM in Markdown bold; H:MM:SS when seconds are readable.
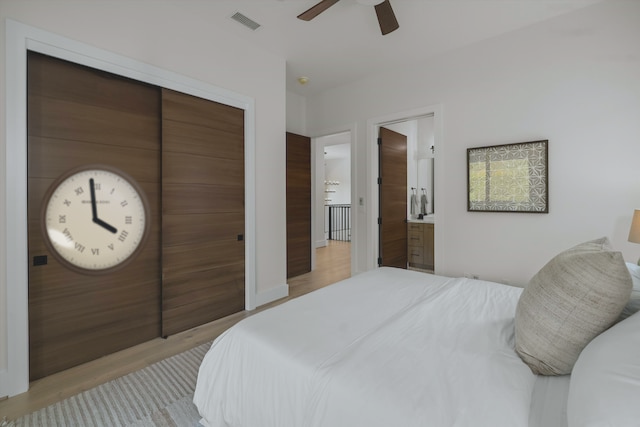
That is **3:59**
